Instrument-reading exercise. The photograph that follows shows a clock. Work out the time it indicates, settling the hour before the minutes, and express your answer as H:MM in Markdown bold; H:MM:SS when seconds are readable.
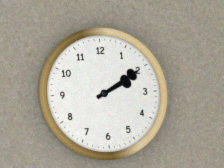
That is **2:10**
